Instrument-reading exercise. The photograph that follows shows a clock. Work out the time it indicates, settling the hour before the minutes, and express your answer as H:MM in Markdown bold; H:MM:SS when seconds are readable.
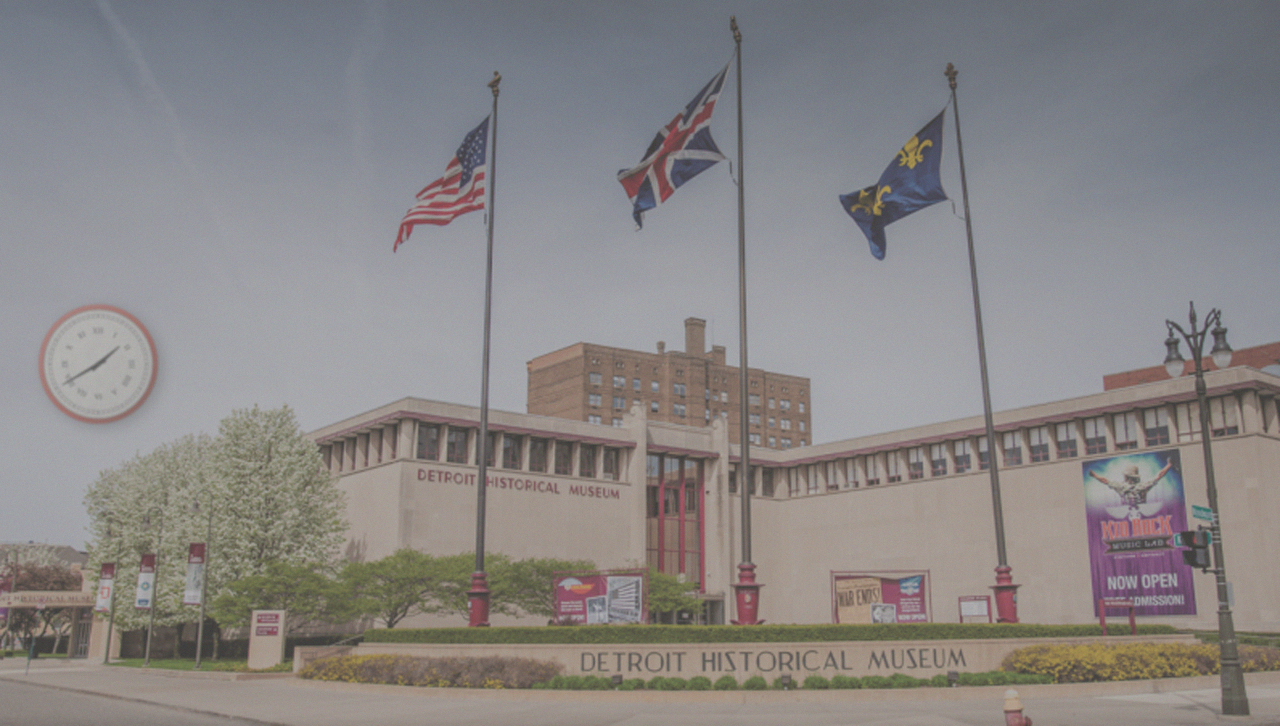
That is **1:40**
